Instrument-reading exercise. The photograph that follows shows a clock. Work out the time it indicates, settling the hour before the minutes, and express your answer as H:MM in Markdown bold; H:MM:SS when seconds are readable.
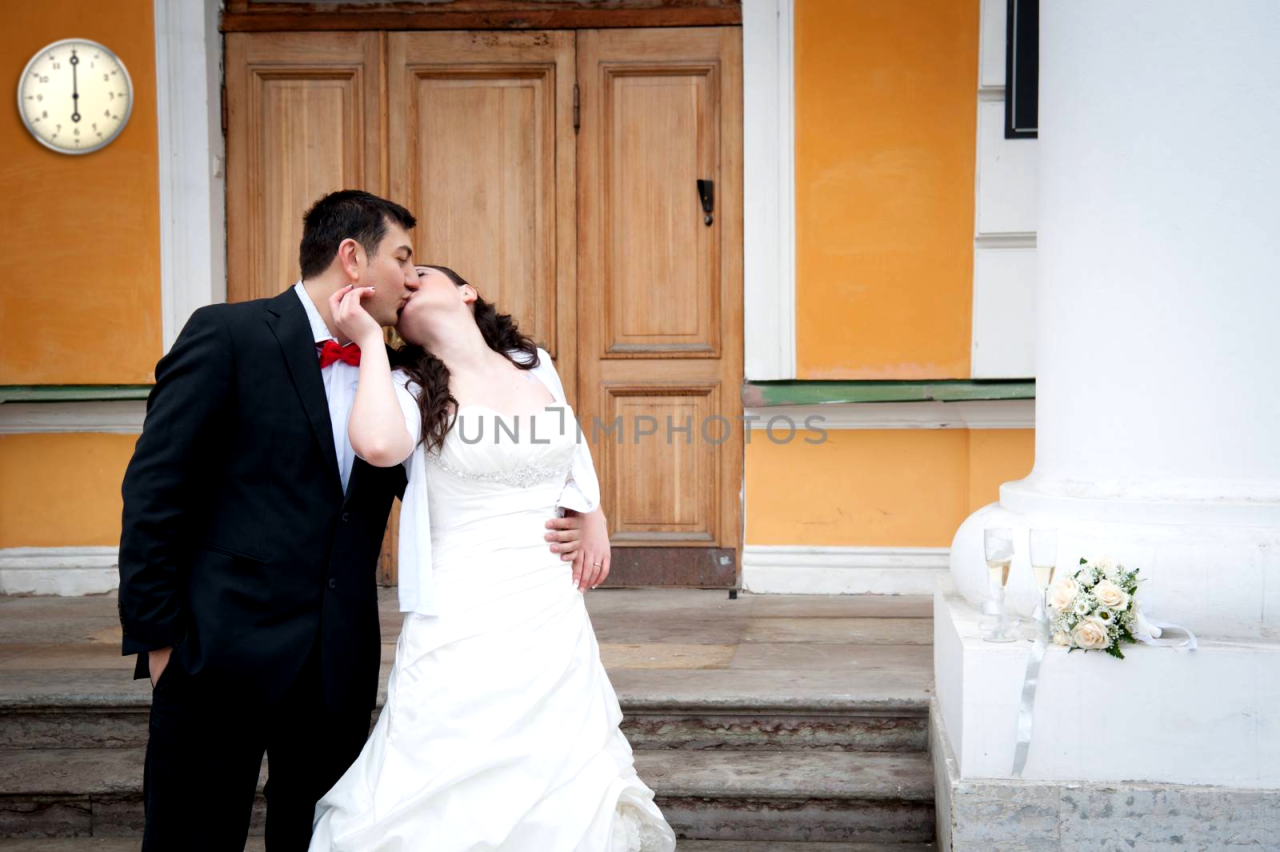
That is **6:00**
